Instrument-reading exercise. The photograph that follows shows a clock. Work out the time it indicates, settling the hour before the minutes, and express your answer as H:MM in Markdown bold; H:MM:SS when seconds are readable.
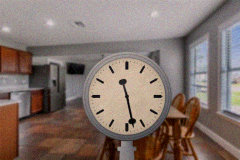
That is **11:28**
